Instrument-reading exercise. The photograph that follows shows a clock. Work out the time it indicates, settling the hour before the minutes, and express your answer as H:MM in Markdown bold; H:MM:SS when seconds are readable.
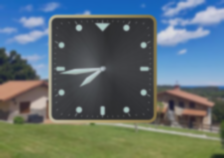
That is **7:44**
